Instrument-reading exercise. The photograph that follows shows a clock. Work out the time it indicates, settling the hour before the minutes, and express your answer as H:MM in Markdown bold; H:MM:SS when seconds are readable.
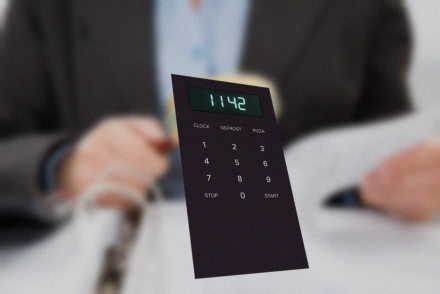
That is **11:42**
